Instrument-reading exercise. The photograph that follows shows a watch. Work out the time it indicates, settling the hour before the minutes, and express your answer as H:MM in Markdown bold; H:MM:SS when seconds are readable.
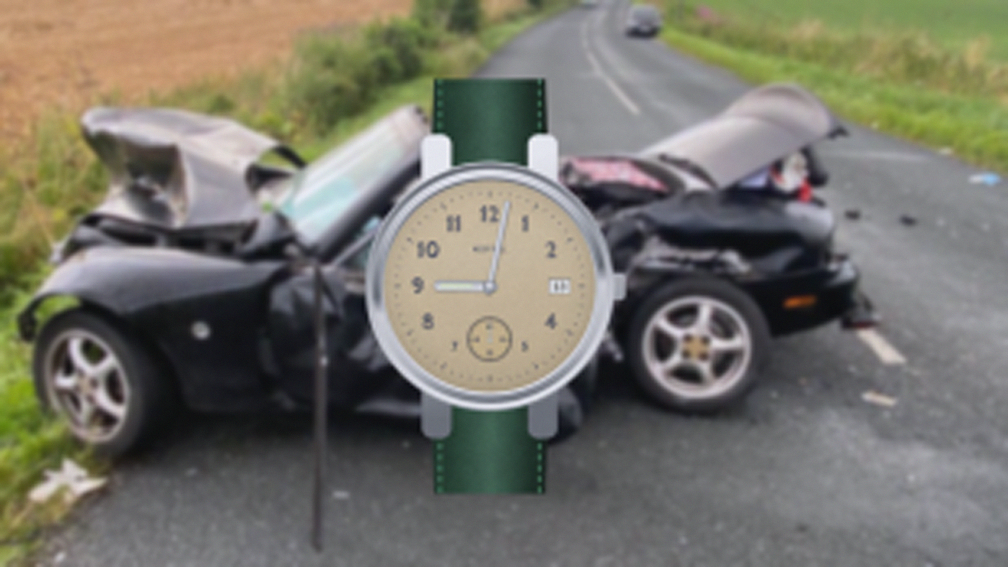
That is **9:02**
